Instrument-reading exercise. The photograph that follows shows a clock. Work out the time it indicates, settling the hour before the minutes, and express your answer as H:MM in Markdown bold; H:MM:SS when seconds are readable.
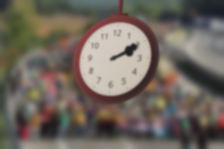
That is **2:10**
